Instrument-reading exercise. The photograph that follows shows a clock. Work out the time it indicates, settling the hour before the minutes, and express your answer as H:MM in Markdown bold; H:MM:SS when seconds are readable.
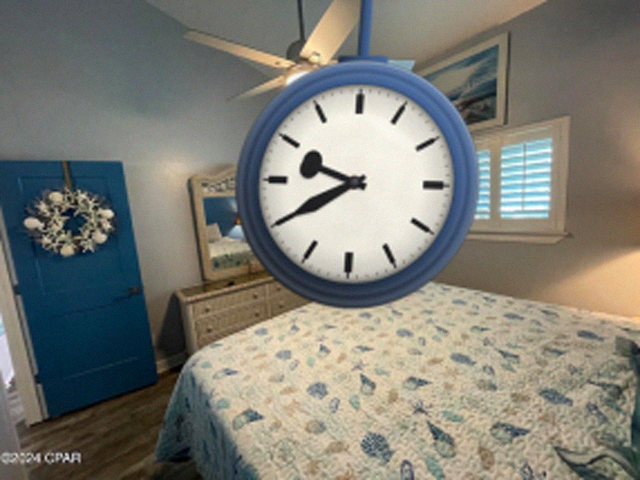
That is **9:40**
